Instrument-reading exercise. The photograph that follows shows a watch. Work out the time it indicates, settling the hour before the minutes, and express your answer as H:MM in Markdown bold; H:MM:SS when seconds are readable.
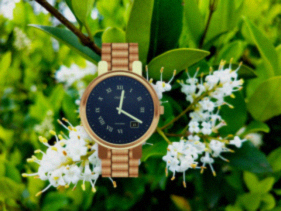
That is **12:20**
